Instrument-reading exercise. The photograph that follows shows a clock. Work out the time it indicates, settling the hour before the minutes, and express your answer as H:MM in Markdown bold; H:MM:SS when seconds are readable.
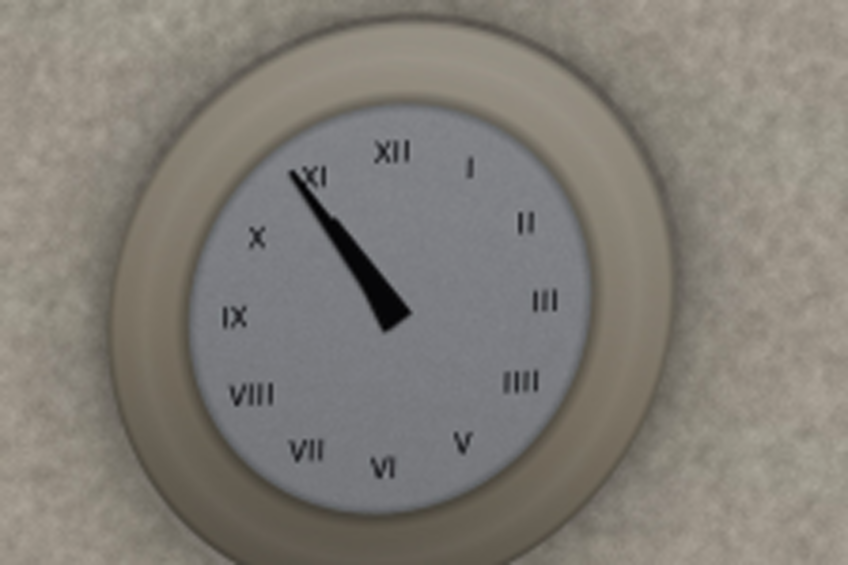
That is **10:54**
